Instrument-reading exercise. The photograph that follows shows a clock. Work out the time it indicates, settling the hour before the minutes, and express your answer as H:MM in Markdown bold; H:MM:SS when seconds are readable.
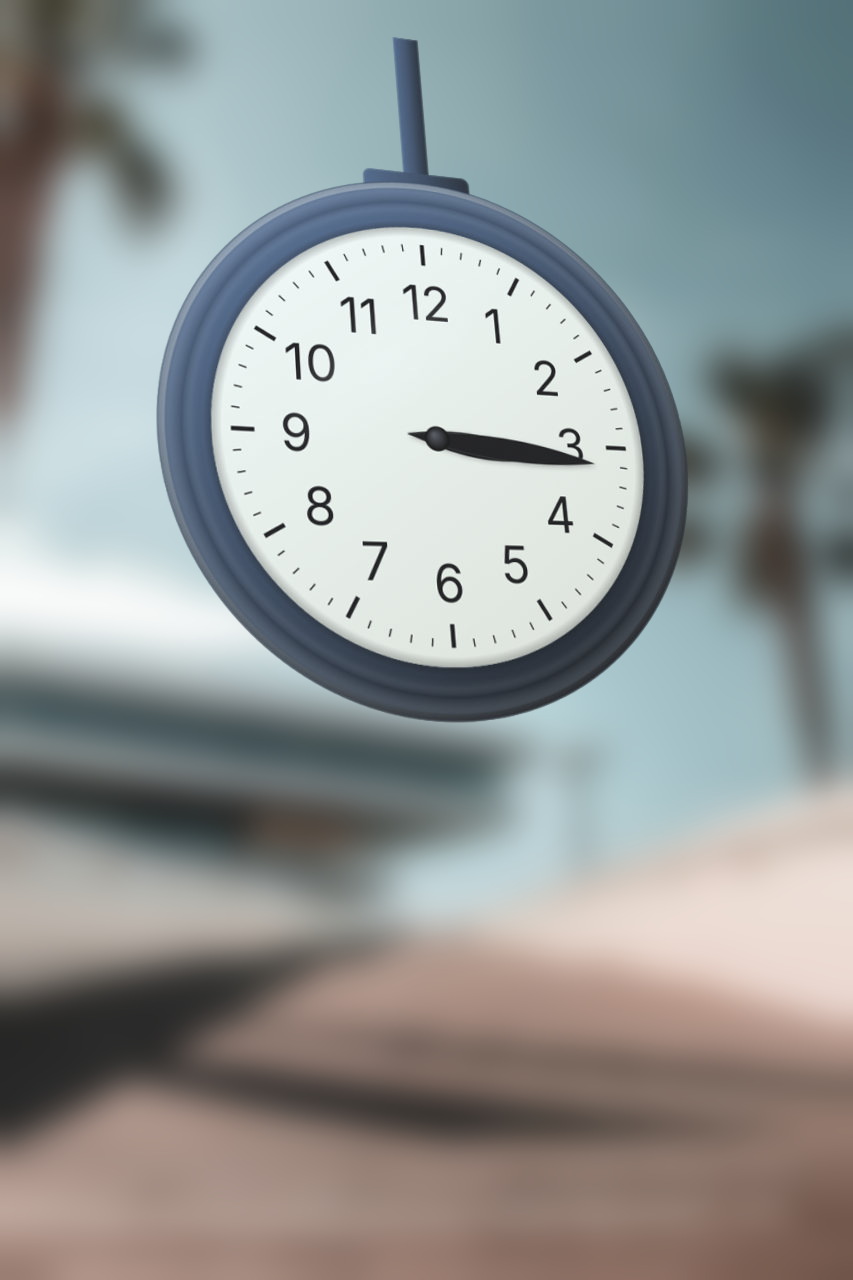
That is **3:16**
